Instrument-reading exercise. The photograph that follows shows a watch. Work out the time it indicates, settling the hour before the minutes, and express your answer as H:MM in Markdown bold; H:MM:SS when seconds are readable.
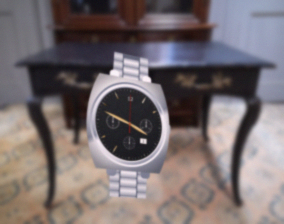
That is **3:48**
